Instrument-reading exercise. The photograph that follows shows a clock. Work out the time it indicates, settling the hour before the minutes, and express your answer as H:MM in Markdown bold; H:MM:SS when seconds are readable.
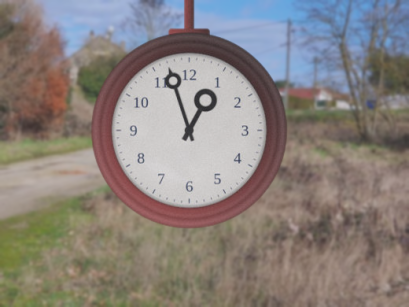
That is **12:57**
